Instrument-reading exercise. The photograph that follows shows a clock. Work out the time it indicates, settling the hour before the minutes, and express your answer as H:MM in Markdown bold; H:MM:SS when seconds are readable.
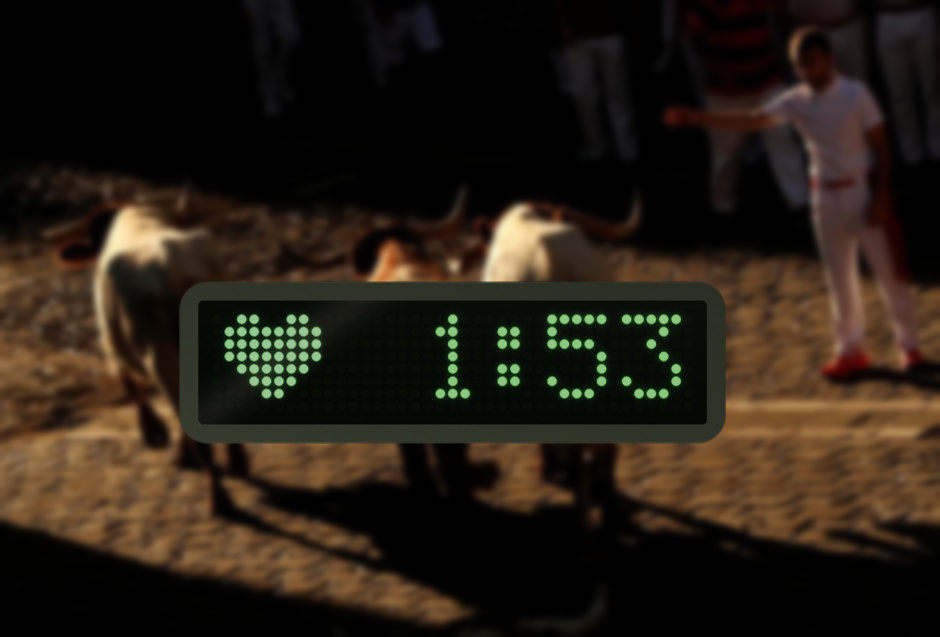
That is **1:53**
